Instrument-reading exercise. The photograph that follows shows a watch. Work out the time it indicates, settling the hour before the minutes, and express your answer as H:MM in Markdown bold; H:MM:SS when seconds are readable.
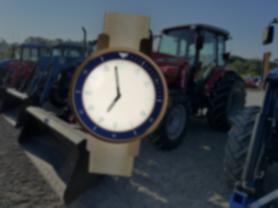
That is **6:58**
